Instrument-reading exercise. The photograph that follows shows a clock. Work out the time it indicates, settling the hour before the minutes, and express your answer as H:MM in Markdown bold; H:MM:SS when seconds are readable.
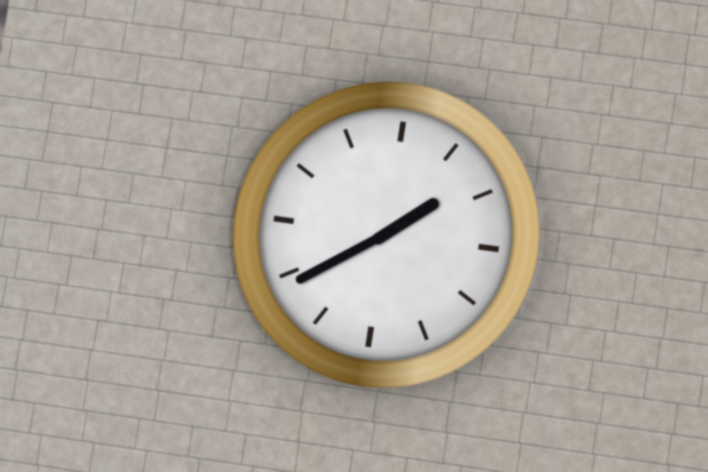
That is **1:39**
